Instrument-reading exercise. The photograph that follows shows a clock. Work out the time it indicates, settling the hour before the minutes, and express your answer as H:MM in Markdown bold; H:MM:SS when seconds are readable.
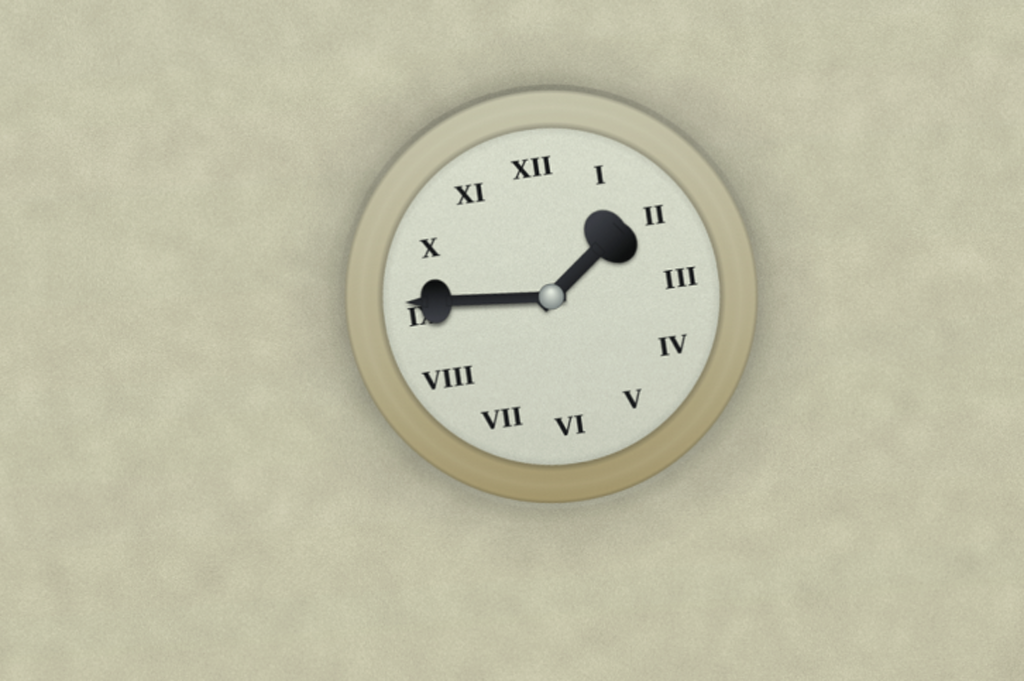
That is **1:46**
